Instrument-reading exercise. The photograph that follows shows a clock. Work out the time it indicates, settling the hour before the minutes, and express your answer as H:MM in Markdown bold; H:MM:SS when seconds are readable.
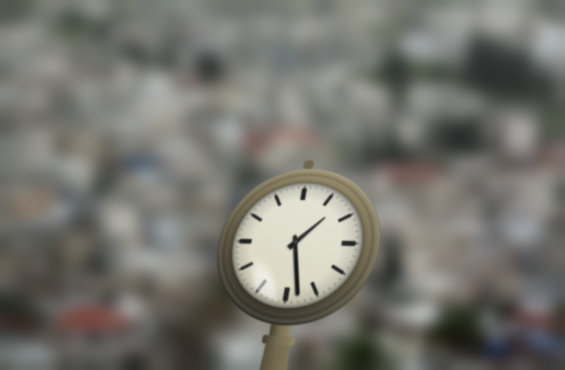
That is **1:28**
